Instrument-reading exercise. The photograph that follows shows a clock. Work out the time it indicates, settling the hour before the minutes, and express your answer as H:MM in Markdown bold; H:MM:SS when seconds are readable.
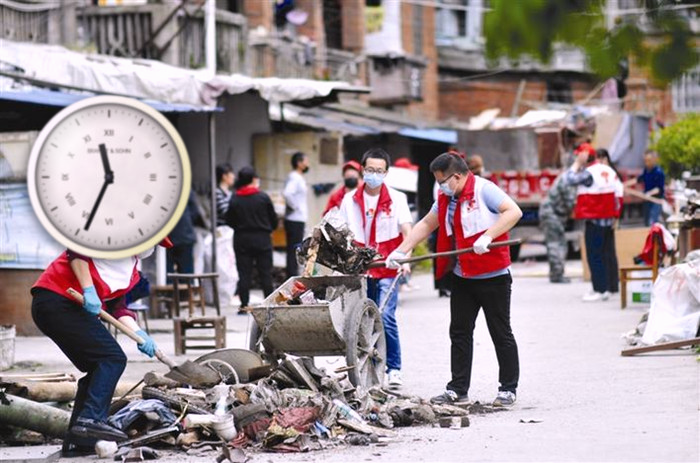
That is **11:34**
